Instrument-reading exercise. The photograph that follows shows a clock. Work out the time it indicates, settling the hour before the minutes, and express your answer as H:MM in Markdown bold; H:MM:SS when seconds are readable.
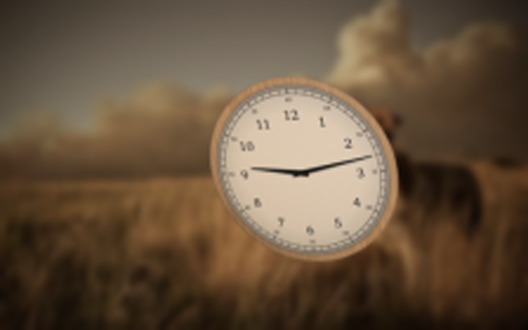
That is **9:13**
